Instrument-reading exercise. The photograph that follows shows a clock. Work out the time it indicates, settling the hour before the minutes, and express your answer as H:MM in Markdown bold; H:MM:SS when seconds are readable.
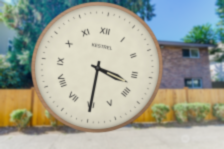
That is **3:30**
